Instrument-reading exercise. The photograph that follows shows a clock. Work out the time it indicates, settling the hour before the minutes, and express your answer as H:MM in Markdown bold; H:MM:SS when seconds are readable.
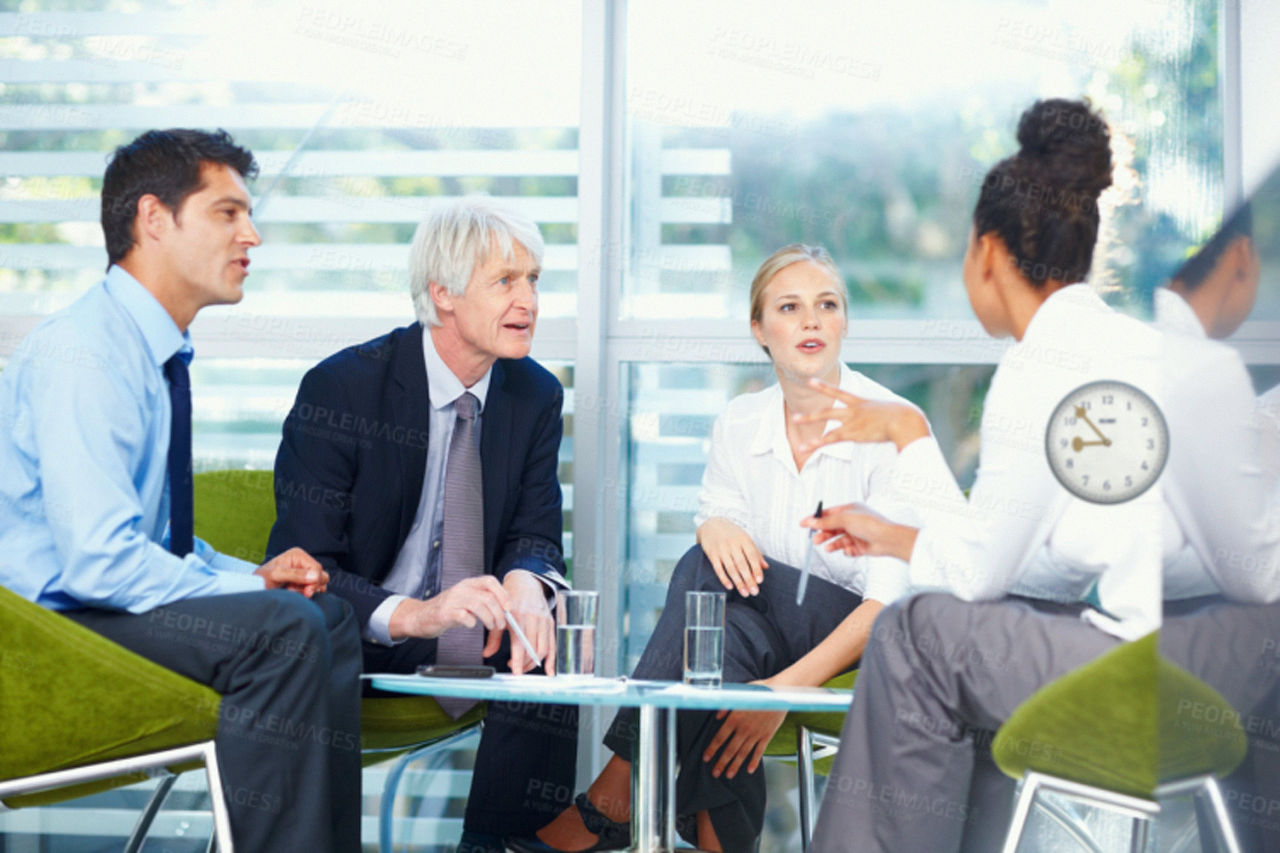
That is **8:53**
